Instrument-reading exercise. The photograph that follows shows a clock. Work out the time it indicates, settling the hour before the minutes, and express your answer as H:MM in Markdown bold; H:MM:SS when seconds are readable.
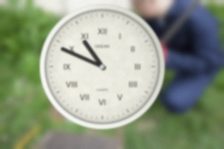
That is **10:49**
